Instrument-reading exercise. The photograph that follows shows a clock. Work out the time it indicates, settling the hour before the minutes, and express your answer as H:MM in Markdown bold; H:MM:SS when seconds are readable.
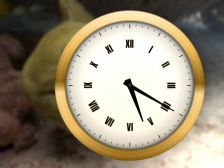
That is **5:20**
